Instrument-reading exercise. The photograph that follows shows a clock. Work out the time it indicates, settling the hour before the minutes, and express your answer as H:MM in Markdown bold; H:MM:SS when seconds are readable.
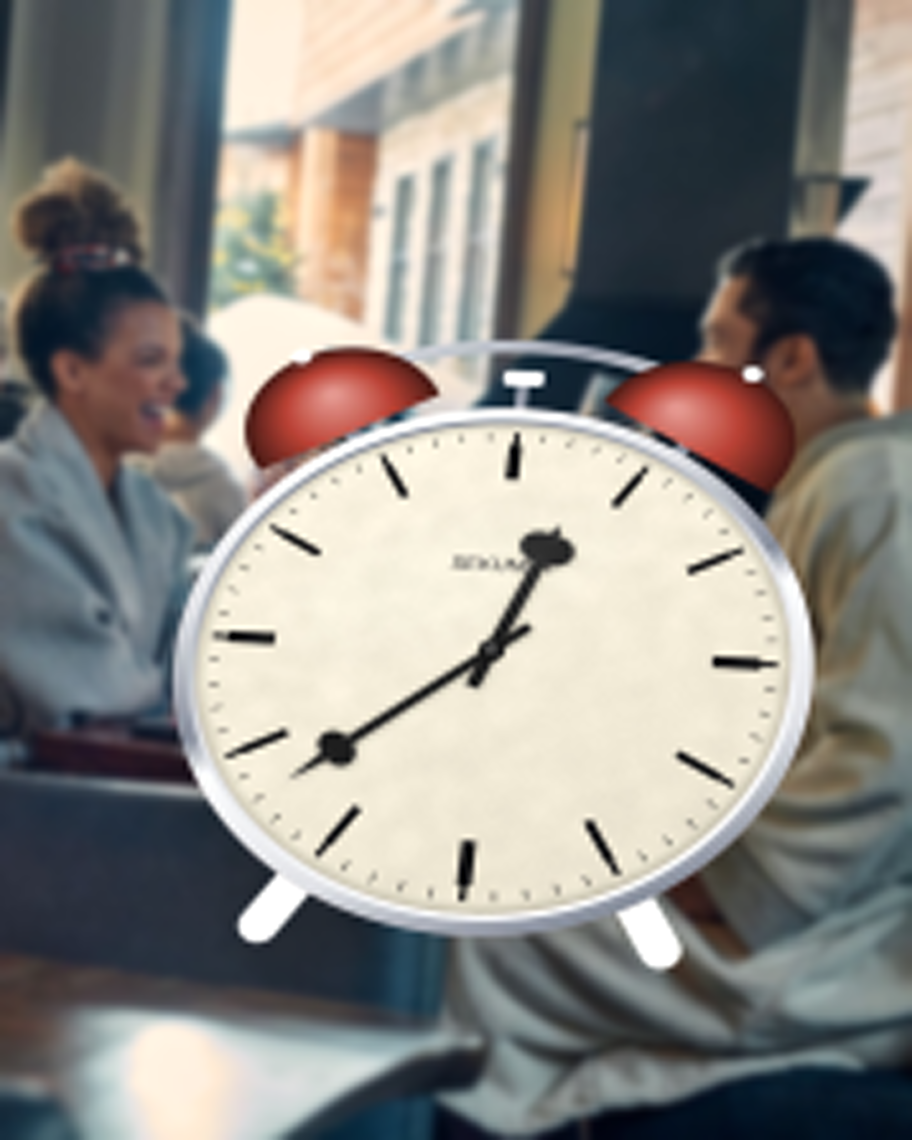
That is **12:38**
